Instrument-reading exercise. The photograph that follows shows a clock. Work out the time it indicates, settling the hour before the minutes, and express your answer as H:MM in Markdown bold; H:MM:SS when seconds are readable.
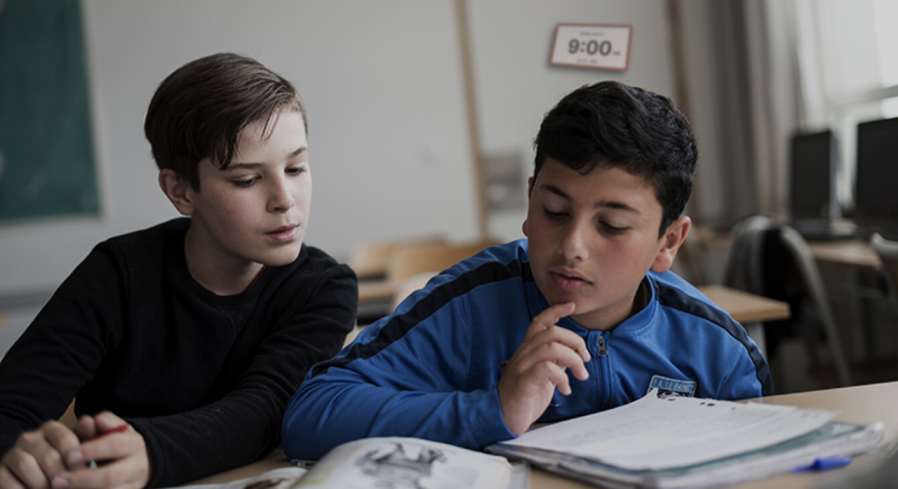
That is **9:00**
